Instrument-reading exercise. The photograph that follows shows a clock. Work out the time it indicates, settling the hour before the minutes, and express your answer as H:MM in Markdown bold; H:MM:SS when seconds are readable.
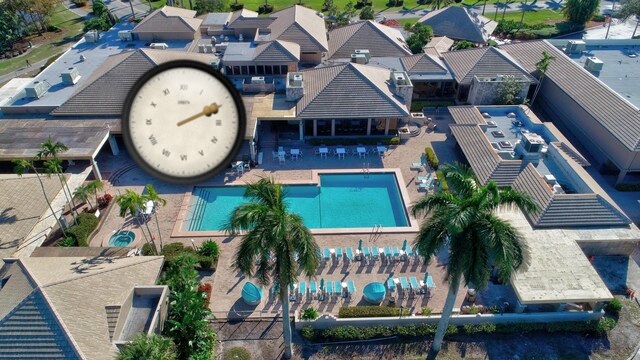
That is **2:11**
